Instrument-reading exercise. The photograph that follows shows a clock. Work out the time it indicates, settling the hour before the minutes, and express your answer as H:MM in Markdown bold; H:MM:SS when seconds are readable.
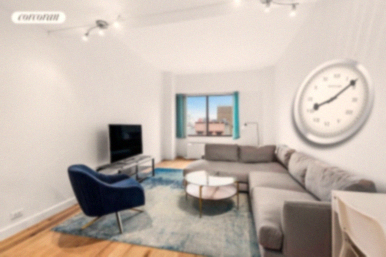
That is **8:08**
